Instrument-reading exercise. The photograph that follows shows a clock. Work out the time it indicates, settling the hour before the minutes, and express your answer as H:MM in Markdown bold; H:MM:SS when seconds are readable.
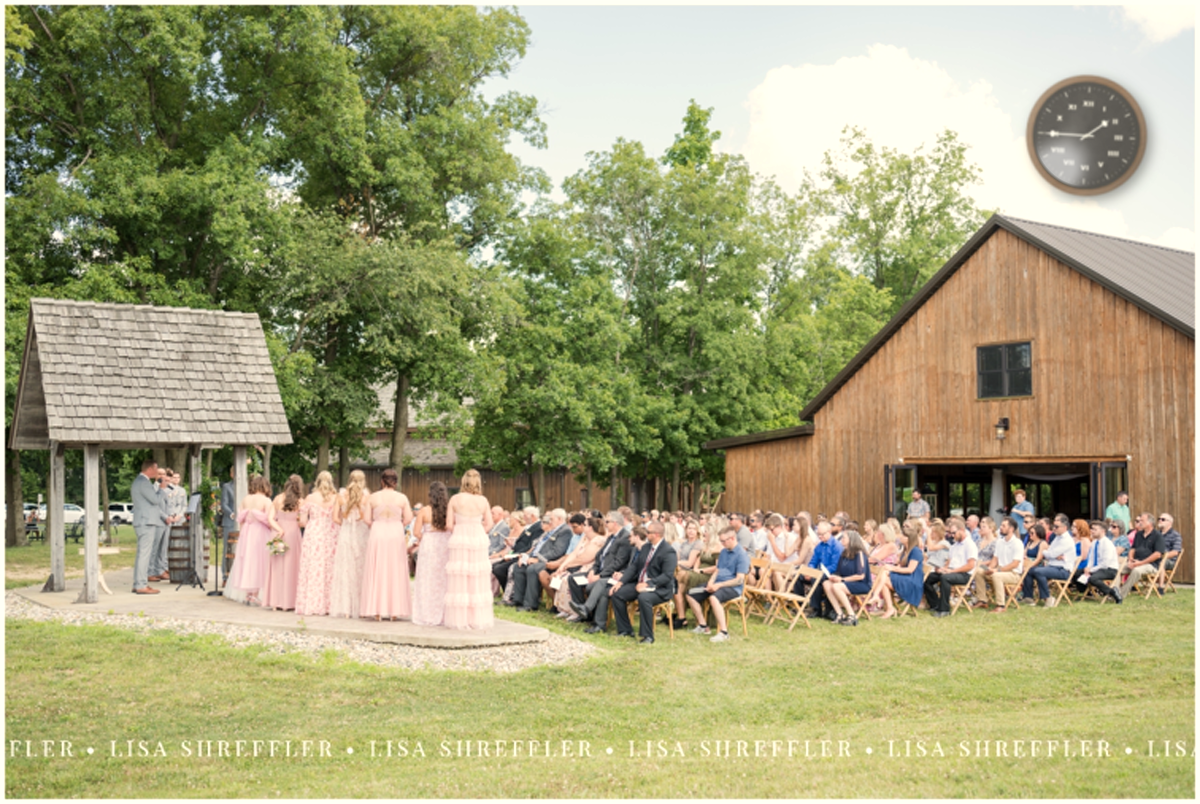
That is **1:45**
